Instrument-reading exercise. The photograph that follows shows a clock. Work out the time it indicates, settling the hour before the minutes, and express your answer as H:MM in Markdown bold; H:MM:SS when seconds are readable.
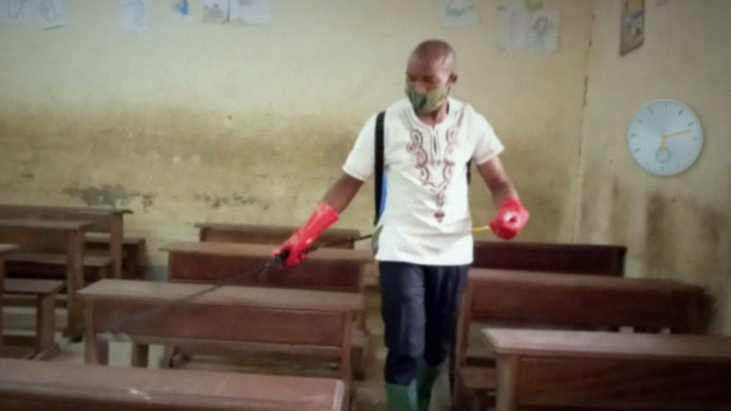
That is **6:12**
